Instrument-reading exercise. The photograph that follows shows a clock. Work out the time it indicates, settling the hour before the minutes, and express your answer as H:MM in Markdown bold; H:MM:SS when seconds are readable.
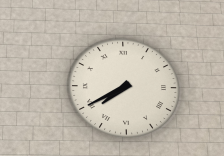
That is **7:40**
